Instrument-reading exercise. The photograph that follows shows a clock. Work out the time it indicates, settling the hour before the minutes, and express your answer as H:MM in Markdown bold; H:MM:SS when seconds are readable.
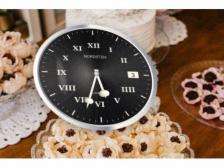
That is **5:33**
